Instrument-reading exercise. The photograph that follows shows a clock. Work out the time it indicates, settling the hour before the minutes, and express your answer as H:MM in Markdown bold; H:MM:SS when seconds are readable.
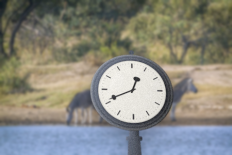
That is **12:41**
